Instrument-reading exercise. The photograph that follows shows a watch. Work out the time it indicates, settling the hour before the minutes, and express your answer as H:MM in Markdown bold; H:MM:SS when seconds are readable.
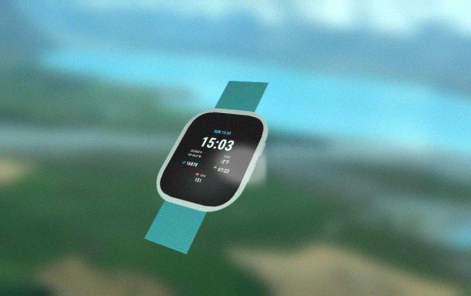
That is **15:03**
